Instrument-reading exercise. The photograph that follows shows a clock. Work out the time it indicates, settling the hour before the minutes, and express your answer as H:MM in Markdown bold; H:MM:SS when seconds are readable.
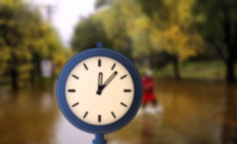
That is **12:07**
